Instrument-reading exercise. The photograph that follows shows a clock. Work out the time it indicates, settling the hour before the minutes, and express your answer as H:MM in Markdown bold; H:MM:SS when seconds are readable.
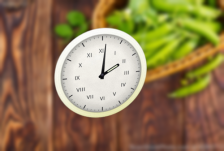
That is **2:01**
